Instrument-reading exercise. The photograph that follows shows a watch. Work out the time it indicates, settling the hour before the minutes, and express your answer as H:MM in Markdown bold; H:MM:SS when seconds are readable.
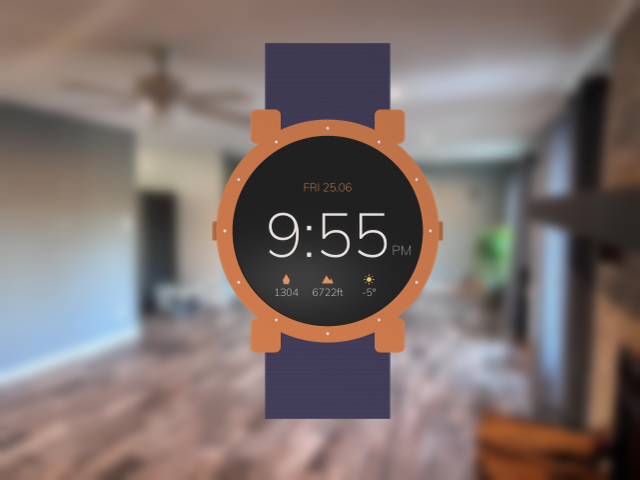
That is **9:55**
